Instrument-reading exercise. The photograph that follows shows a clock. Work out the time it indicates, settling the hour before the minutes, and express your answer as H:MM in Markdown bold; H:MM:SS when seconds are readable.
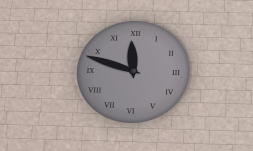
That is **11:48**
